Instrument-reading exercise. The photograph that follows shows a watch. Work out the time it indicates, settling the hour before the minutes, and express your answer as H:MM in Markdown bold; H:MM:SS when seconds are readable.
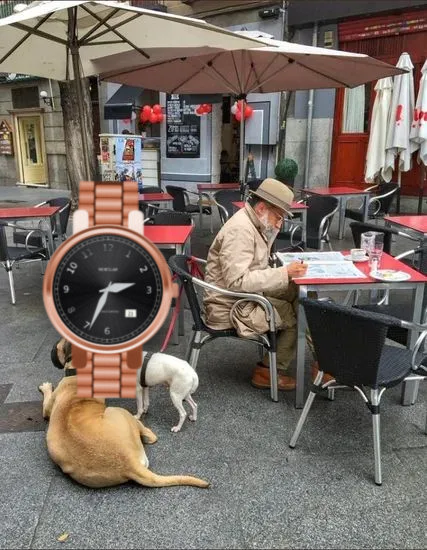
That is **2:34**
